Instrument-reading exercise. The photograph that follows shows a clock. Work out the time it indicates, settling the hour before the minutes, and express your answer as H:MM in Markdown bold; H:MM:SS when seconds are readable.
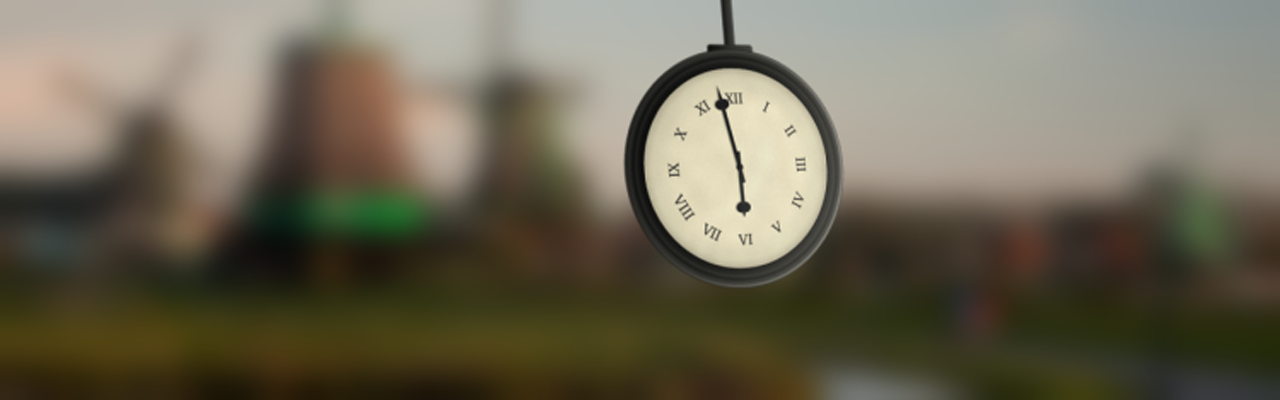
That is **5:58**
